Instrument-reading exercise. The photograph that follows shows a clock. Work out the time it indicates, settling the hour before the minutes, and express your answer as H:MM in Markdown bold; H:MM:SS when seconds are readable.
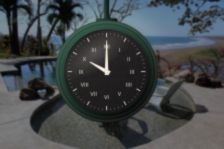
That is **10:00**
